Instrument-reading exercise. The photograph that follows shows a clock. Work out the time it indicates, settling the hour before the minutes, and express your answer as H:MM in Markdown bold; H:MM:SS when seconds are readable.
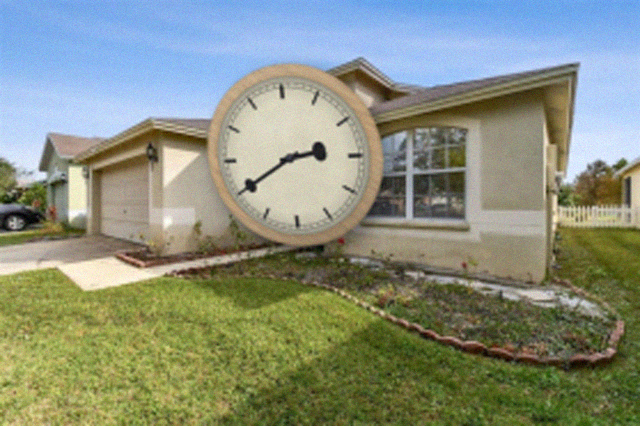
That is **2:40**
